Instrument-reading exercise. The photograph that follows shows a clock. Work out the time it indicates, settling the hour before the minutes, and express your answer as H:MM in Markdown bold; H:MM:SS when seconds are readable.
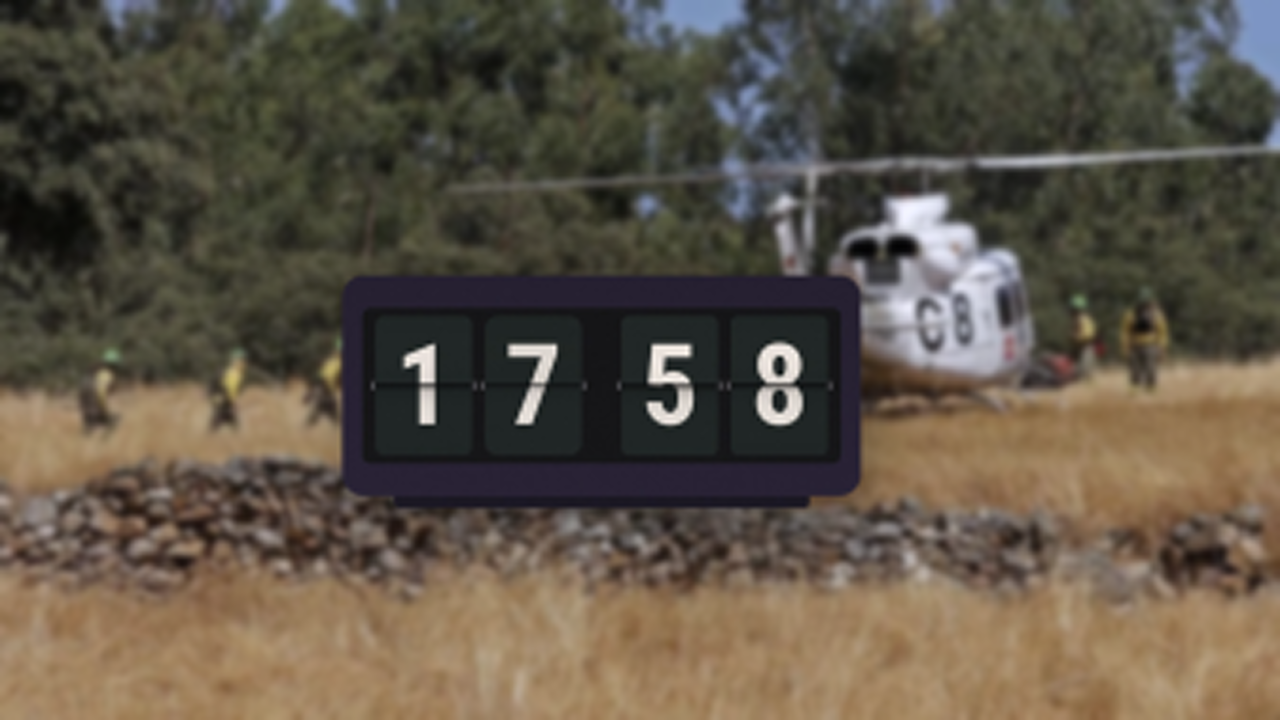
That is **17:58**
